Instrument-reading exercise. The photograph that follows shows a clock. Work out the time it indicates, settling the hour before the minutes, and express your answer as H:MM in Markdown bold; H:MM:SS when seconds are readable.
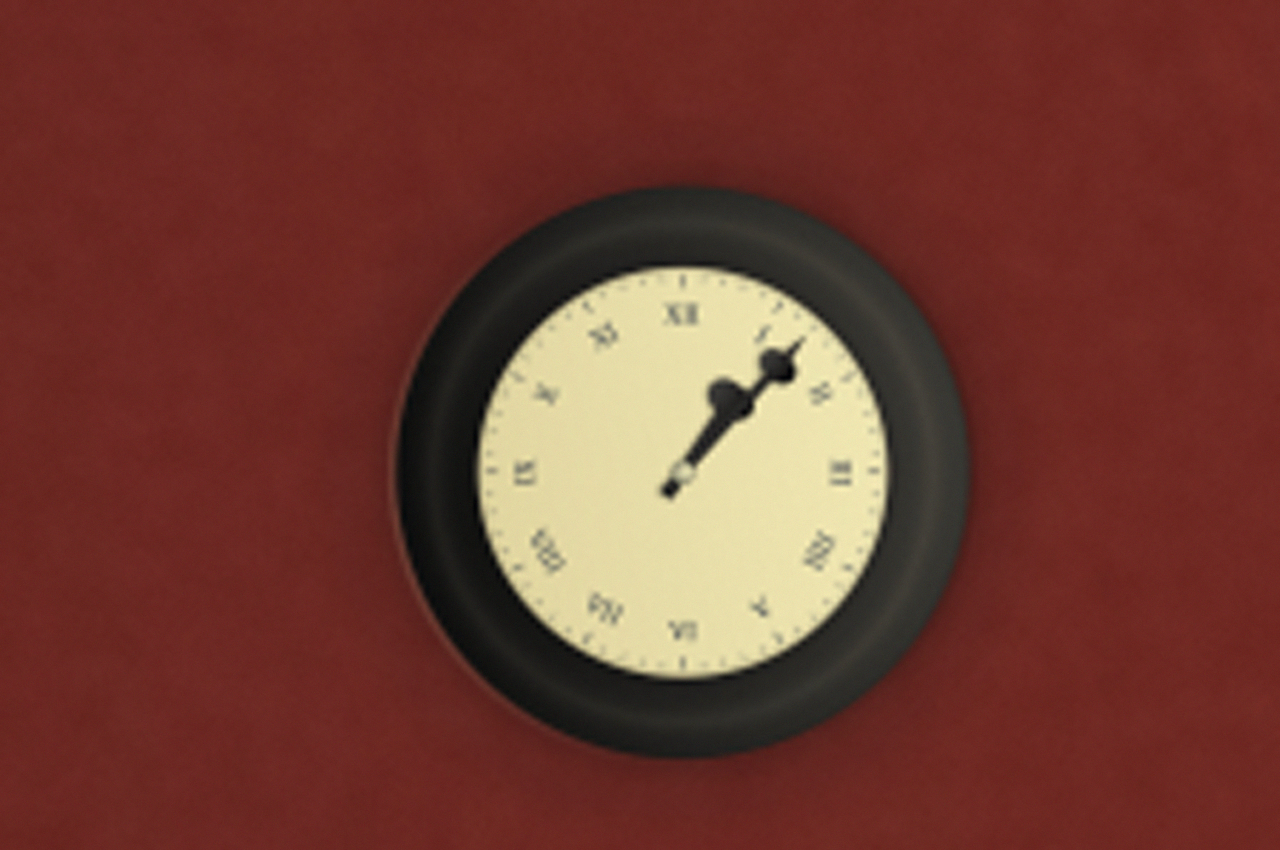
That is **1:07**
